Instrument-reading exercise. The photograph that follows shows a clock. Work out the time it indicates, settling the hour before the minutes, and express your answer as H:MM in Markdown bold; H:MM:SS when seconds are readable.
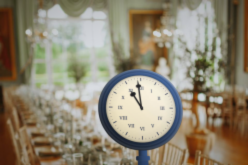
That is **10:59**
